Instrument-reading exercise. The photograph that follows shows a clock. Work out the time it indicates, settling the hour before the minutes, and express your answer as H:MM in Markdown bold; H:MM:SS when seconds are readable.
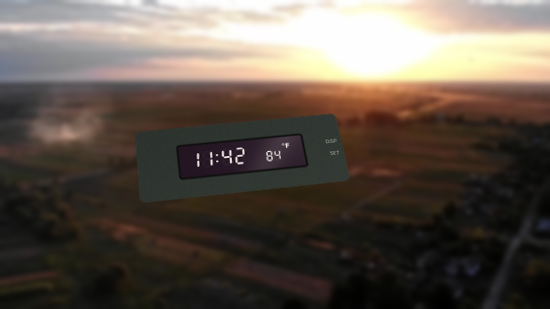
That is **11:42**
